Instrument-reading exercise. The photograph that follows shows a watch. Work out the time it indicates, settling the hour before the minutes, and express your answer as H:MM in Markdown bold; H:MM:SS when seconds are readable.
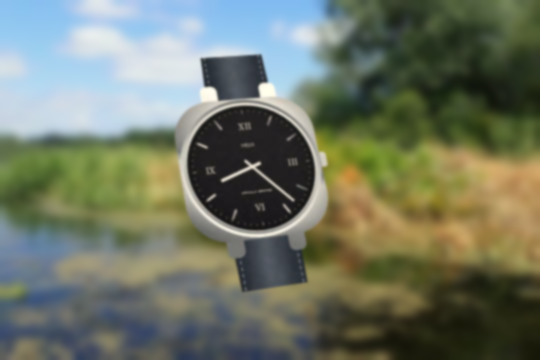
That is **8:23**
